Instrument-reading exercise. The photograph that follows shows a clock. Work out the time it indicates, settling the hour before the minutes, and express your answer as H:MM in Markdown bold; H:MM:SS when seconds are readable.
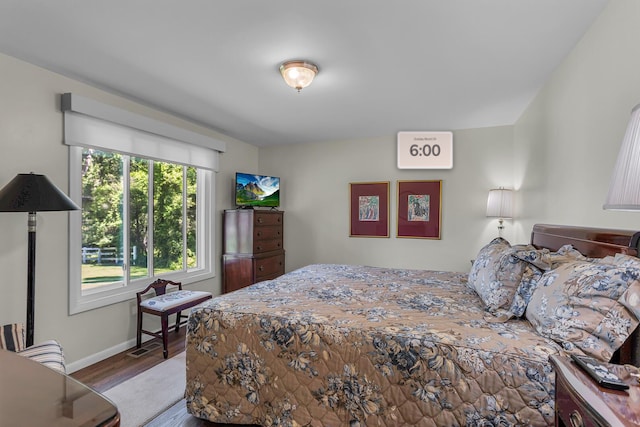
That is **6:00**
